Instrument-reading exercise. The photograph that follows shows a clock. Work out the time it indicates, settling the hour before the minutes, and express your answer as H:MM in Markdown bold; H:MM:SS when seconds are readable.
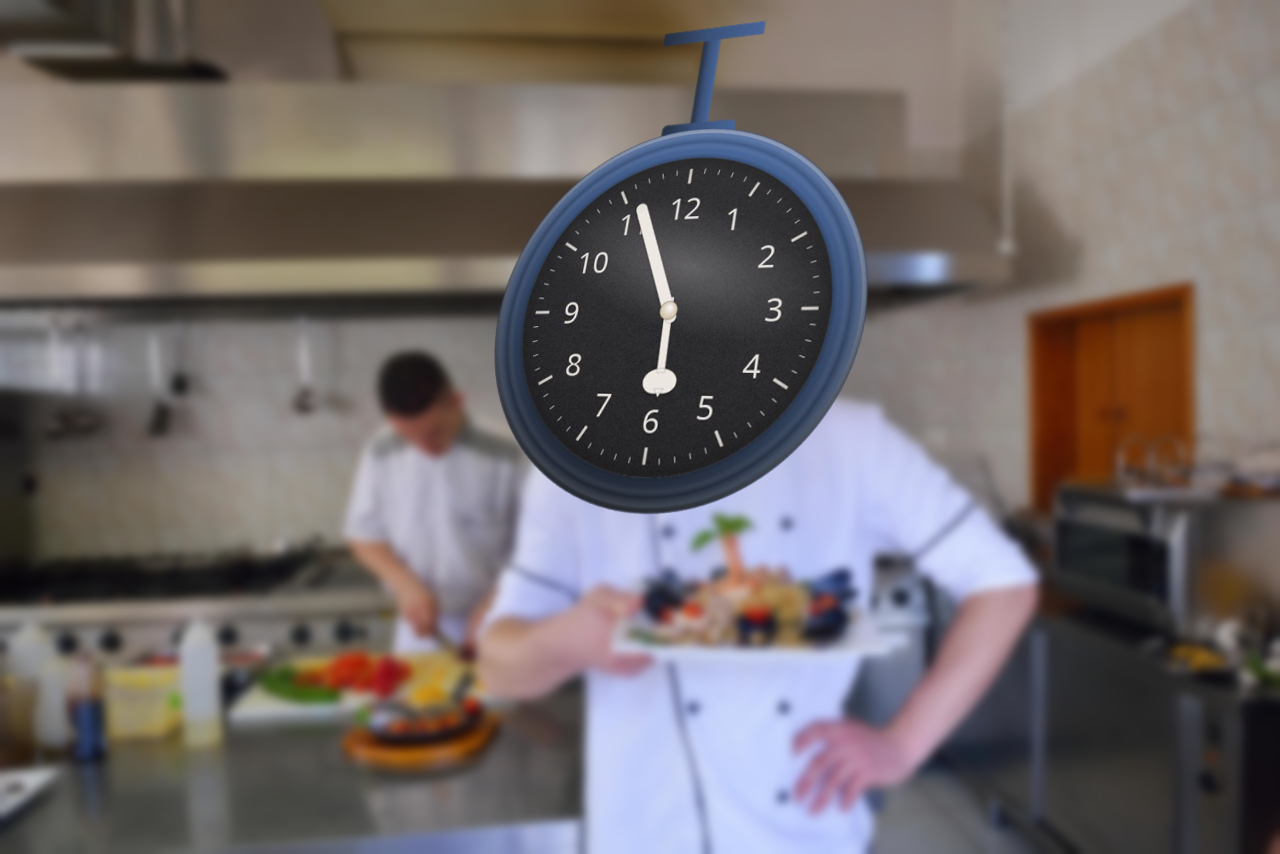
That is **5:56**
